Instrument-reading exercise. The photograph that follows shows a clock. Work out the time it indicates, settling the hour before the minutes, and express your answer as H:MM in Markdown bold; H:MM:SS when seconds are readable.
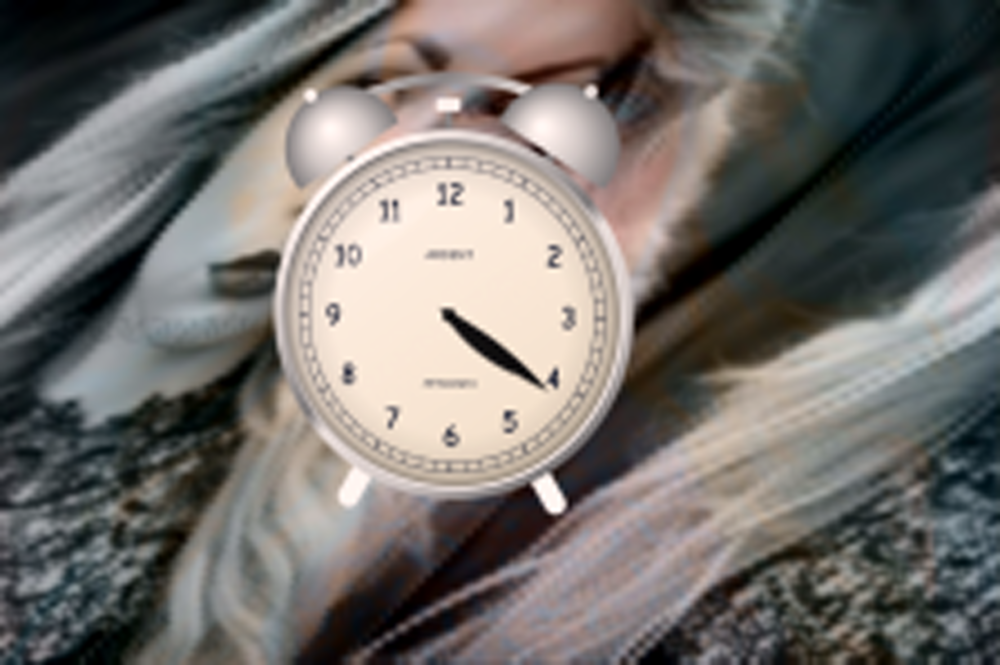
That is **4:21**
